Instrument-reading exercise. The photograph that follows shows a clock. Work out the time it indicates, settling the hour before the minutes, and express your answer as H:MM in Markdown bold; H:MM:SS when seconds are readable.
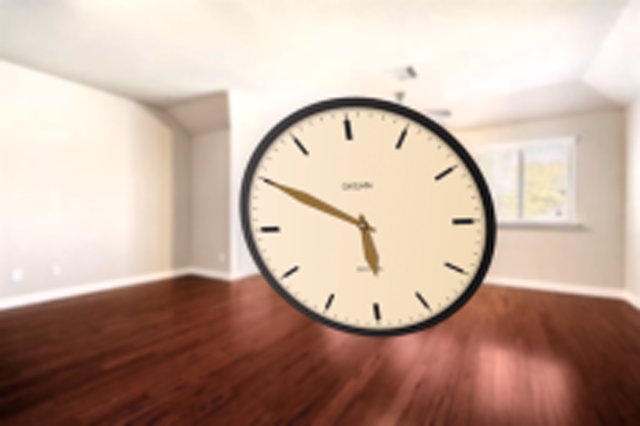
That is **5:50**
